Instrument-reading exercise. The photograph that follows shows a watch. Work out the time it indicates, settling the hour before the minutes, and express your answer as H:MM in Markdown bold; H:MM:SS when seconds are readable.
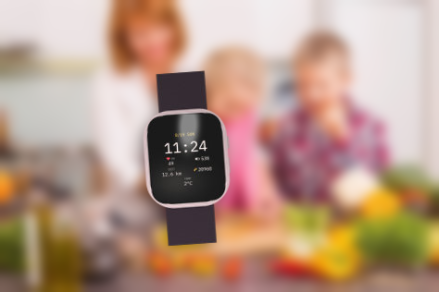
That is **11:24**
